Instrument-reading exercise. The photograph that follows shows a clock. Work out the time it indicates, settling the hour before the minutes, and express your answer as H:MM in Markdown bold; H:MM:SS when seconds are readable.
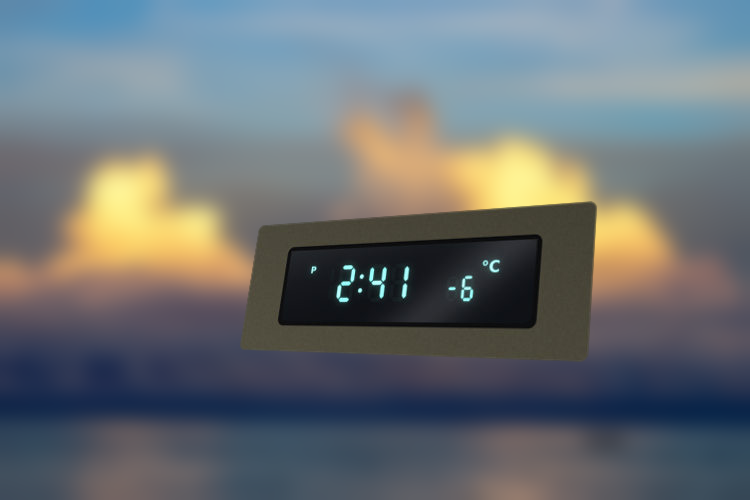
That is **2:41**
